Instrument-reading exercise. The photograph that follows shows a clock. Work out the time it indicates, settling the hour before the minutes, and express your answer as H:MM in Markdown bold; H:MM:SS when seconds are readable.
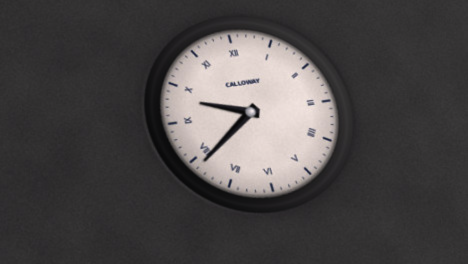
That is **9:39**
